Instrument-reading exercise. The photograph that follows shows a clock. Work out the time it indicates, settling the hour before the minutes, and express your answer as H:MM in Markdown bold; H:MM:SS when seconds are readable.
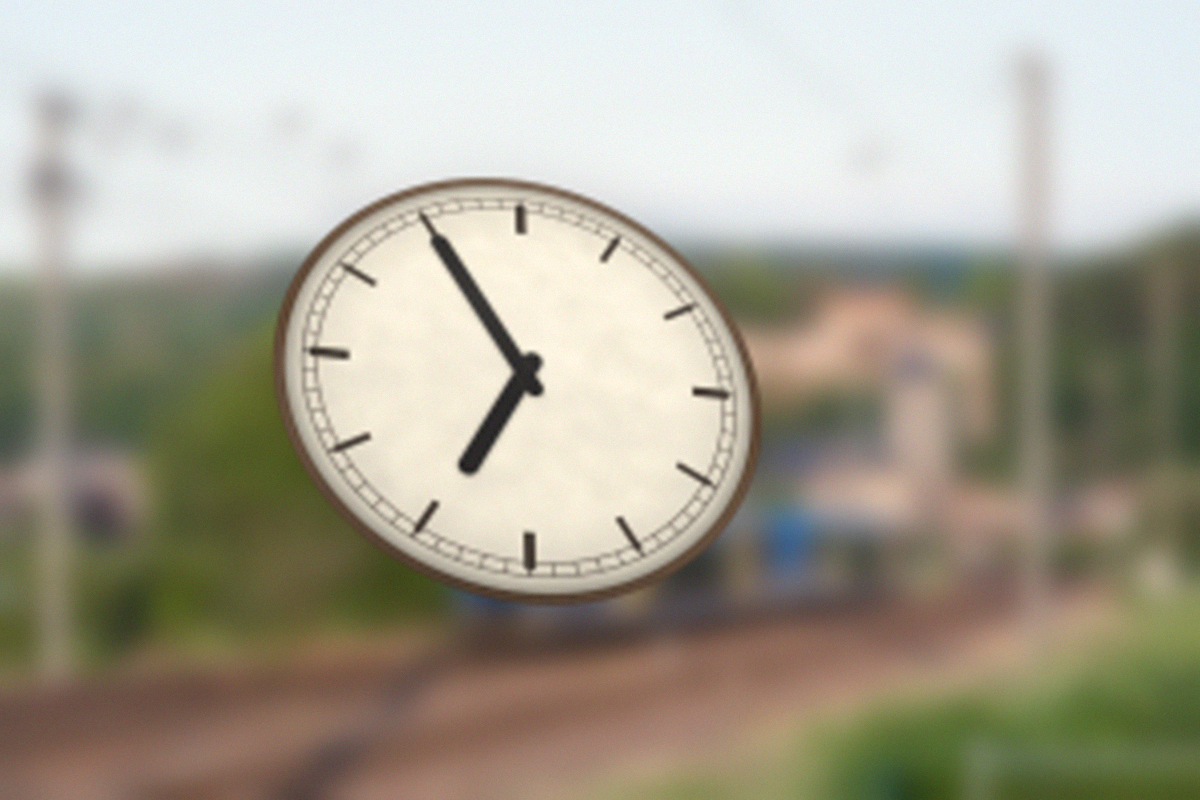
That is **6:55**
